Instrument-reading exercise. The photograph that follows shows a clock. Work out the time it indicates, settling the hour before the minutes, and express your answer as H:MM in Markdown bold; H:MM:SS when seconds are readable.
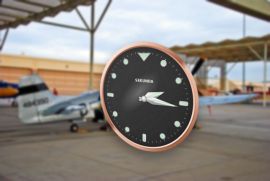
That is **2:16**
